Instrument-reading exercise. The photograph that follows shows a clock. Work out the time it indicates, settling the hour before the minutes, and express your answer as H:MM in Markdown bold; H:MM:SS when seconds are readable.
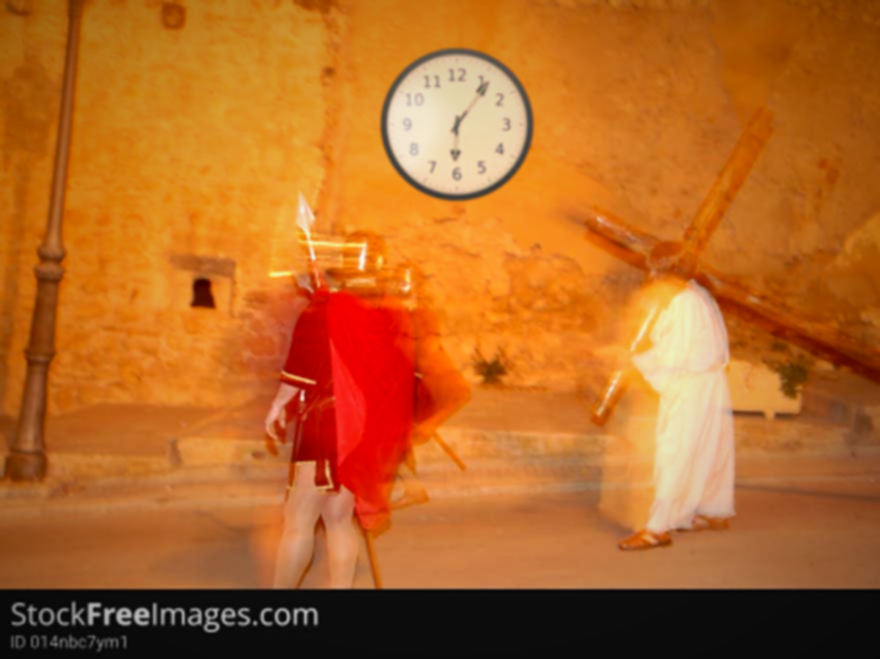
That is **6:06**
